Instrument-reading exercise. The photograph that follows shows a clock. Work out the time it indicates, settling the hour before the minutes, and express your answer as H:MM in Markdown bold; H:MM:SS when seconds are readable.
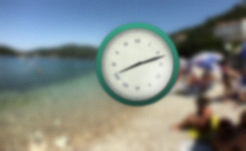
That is **8:12**
